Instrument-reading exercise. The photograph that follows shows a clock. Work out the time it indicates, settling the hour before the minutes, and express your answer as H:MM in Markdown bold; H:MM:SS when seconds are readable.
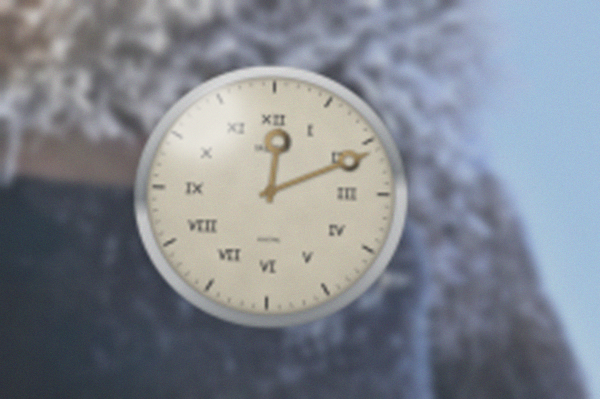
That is **12:11**
